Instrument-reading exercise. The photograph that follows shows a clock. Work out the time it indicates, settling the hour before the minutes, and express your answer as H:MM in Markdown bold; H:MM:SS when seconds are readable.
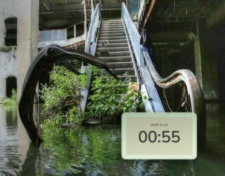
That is **0:55**
